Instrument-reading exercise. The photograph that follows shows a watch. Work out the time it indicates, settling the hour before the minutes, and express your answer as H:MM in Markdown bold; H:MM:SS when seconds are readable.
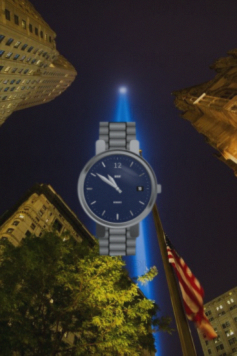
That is **10:51**
